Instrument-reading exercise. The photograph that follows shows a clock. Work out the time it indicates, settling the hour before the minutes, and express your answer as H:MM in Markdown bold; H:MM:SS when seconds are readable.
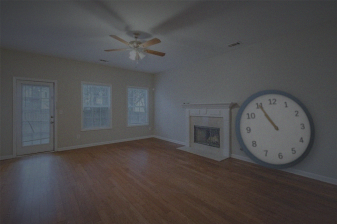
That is **10:55**
